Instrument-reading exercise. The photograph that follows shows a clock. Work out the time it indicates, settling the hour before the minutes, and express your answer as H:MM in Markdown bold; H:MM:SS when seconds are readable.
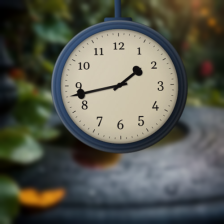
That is **1:43**
